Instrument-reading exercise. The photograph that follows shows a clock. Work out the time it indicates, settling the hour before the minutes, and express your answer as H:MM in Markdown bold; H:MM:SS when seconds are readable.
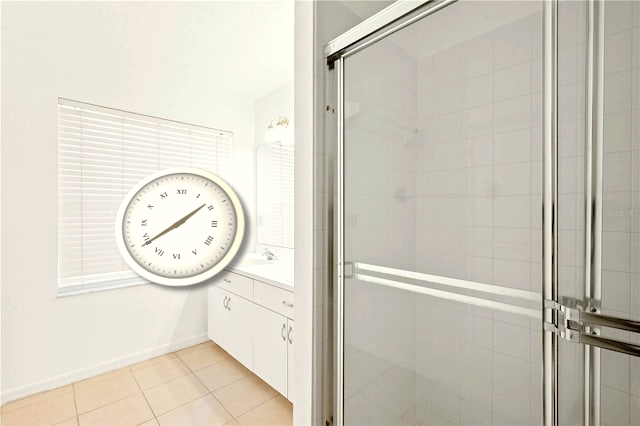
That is **1:39**
